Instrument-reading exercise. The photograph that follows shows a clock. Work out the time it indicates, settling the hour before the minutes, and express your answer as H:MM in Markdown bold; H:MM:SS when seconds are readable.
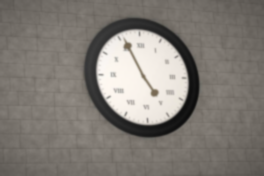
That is **4:56**
